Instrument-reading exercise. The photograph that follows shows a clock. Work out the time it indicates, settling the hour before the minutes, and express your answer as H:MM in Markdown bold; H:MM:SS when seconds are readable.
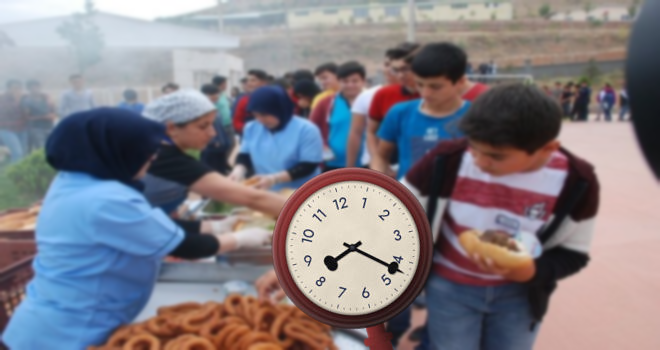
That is **8:22**
